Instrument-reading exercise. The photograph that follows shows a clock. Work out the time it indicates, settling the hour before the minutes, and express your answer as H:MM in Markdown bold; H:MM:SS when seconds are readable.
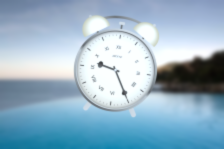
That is **9:25**
